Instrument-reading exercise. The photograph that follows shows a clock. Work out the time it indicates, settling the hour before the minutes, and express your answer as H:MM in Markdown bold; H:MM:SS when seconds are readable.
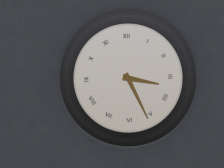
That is **3:26**
